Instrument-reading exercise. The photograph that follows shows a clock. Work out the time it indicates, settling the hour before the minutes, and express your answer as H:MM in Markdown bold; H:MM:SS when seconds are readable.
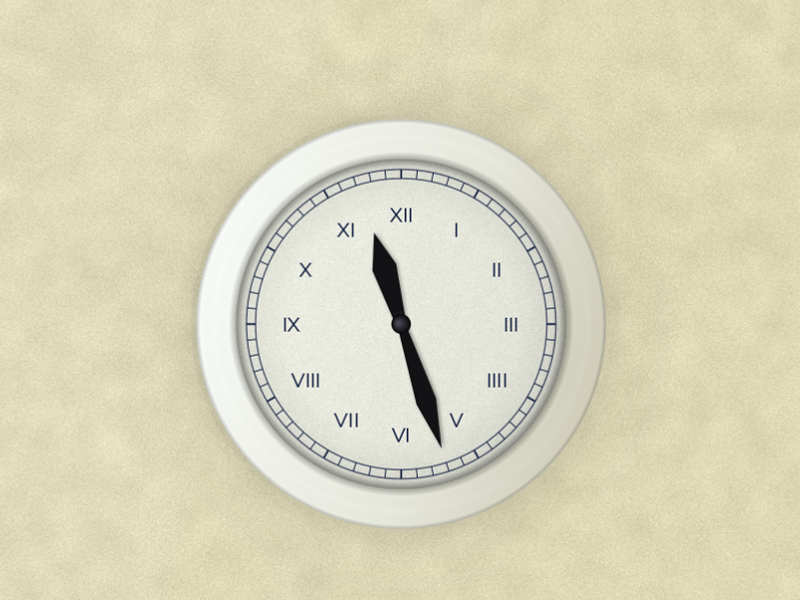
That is **11:27**
